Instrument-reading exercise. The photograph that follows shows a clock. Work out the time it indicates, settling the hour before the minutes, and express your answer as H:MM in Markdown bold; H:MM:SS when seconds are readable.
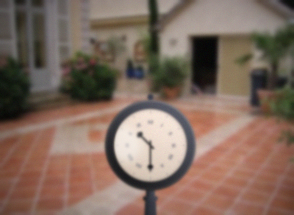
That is **10:30**
